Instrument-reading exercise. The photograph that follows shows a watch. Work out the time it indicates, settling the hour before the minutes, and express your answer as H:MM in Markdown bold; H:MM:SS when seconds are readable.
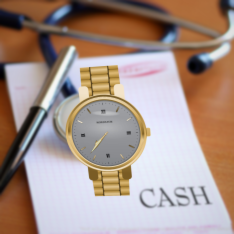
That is **7:37**
